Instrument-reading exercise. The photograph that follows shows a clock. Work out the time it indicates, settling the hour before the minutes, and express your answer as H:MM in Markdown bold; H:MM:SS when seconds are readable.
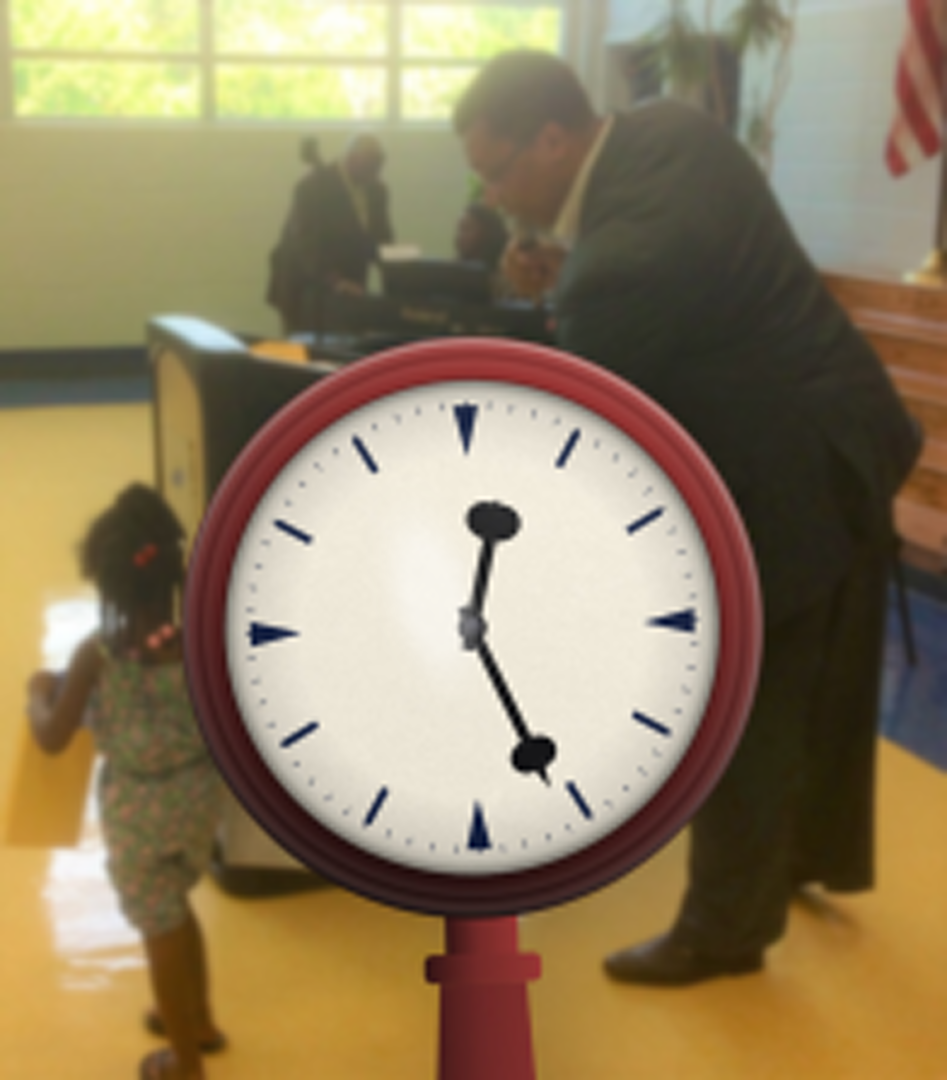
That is **12:26**
